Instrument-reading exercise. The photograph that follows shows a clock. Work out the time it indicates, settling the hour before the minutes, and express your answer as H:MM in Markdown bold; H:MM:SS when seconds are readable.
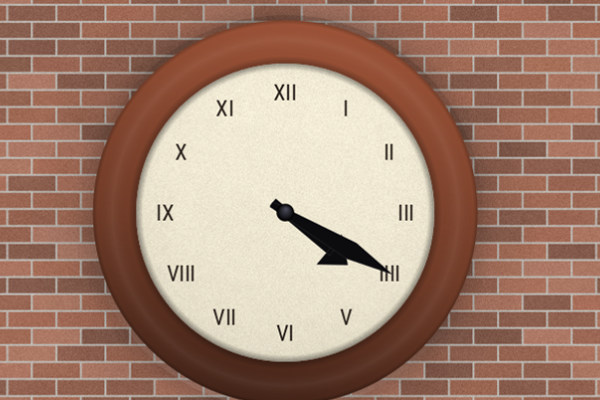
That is **4:20**
